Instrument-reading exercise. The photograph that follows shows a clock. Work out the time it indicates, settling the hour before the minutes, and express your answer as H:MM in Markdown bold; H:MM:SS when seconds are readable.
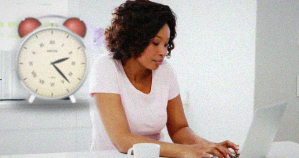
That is **2:23**
